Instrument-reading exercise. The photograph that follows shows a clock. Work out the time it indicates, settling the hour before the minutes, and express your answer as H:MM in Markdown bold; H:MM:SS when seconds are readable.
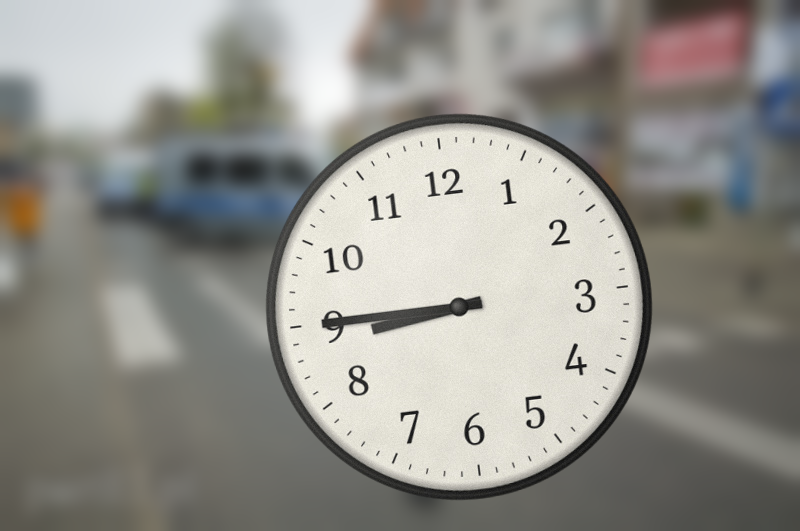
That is **8:45**
